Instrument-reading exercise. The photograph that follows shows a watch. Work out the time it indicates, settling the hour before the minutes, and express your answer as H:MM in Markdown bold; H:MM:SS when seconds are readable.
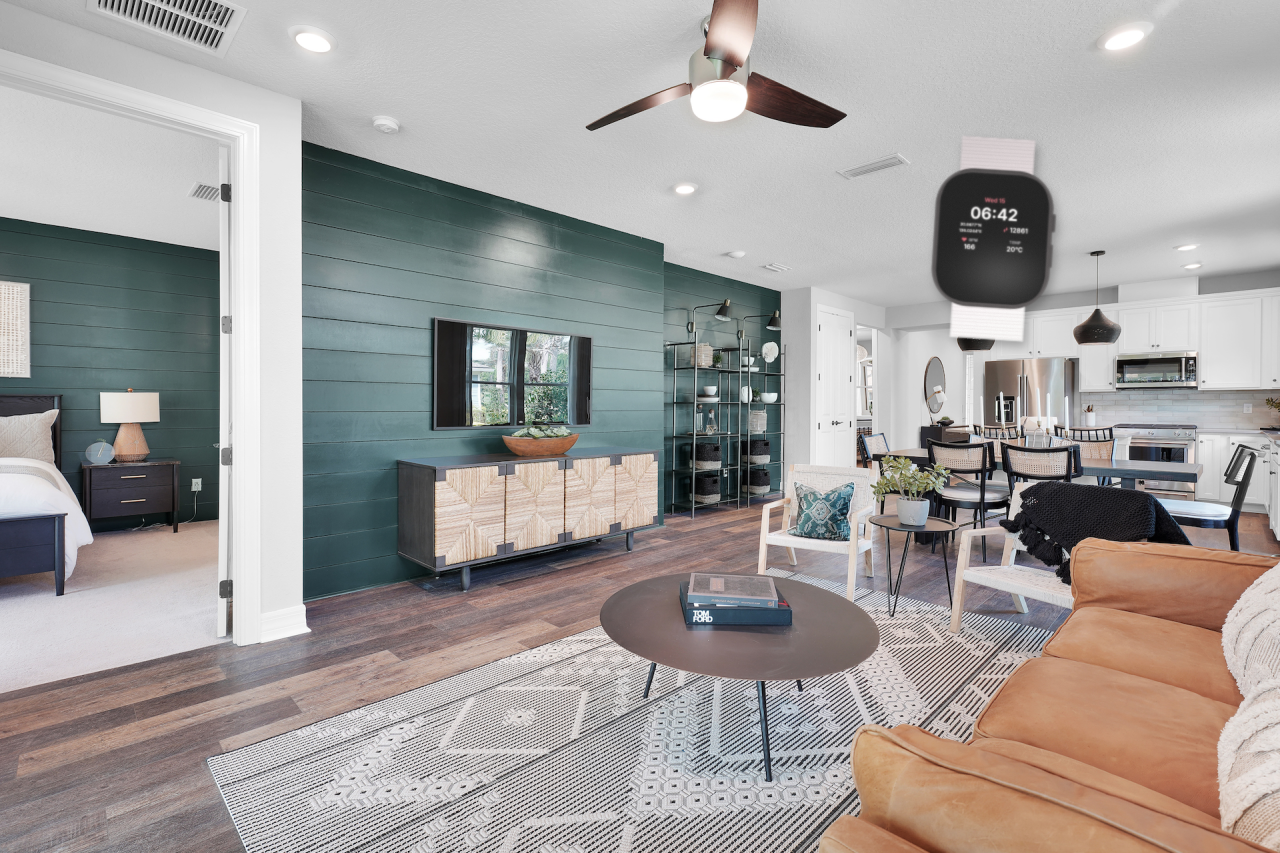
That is **6:42**
